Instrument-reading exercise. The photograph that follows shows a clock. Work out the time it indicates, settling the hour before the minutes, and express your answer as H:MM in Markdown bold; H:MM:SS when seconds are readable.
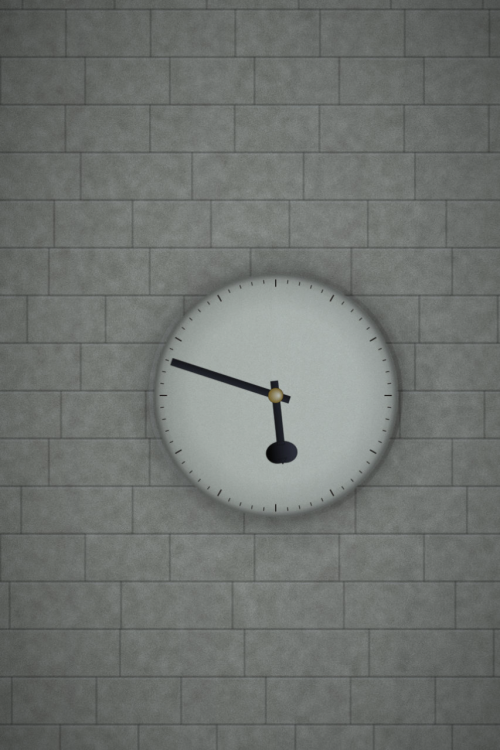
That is **5:48**
